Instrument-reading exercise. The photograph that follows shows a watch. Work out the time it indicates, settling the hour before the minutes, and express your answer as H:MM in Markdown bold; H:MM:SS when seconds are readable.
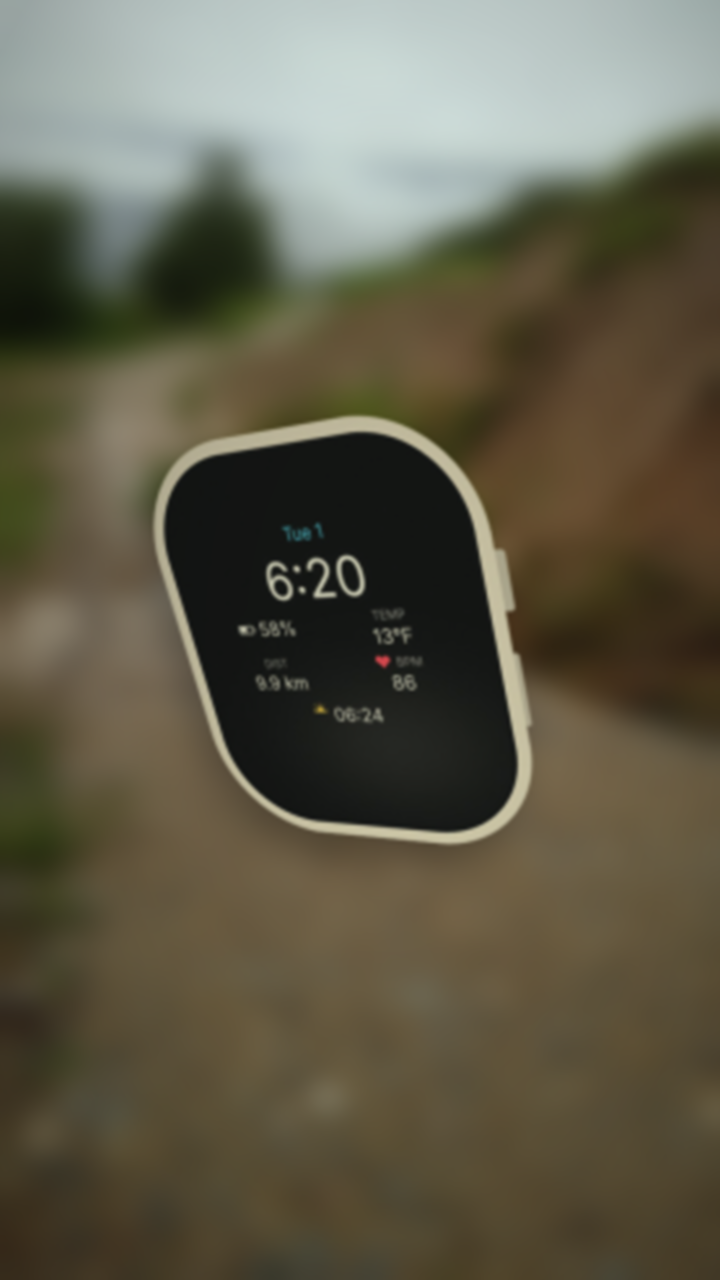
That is **6:20**
